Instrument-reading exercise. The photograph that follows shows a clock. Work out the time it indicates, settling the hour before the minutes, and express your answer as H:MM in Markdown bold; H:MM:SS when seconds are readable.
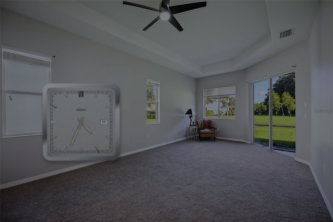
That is **4:34**
